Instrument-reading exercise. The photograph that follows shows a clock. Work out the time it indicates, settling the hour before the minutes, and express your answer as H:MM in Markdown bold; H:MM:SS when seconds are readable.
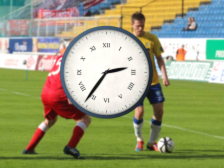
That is **2:36**
